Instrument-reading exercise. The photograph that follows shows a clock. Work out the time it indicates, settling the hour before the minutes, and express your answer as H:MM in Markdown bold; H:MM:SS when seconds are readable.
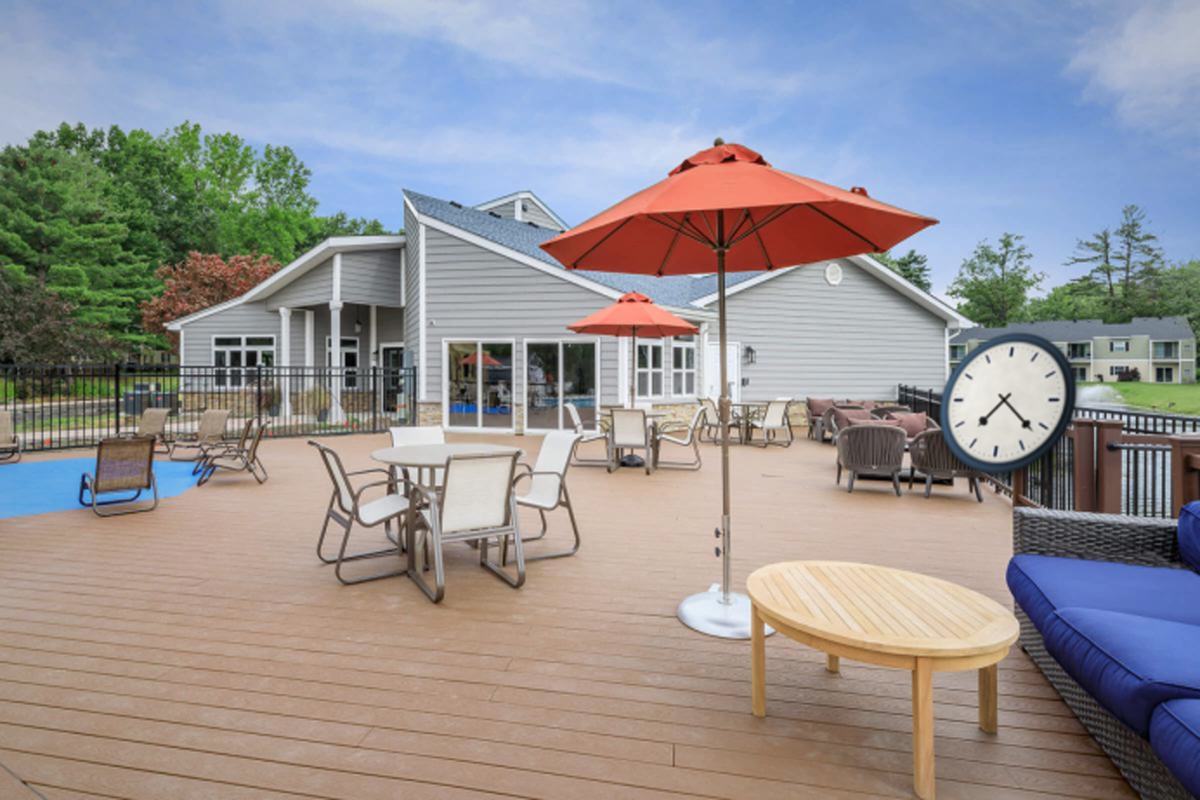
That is **7:22**
